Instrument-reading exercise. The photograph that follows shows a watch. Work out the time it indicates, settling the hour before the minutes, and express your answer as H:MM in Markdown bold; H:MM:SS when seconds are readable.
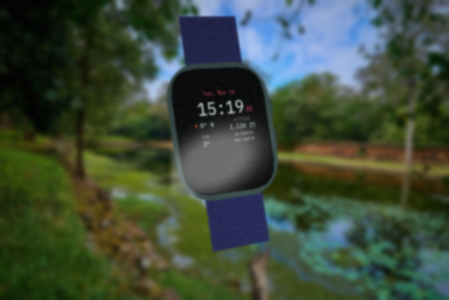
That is **15:19**
